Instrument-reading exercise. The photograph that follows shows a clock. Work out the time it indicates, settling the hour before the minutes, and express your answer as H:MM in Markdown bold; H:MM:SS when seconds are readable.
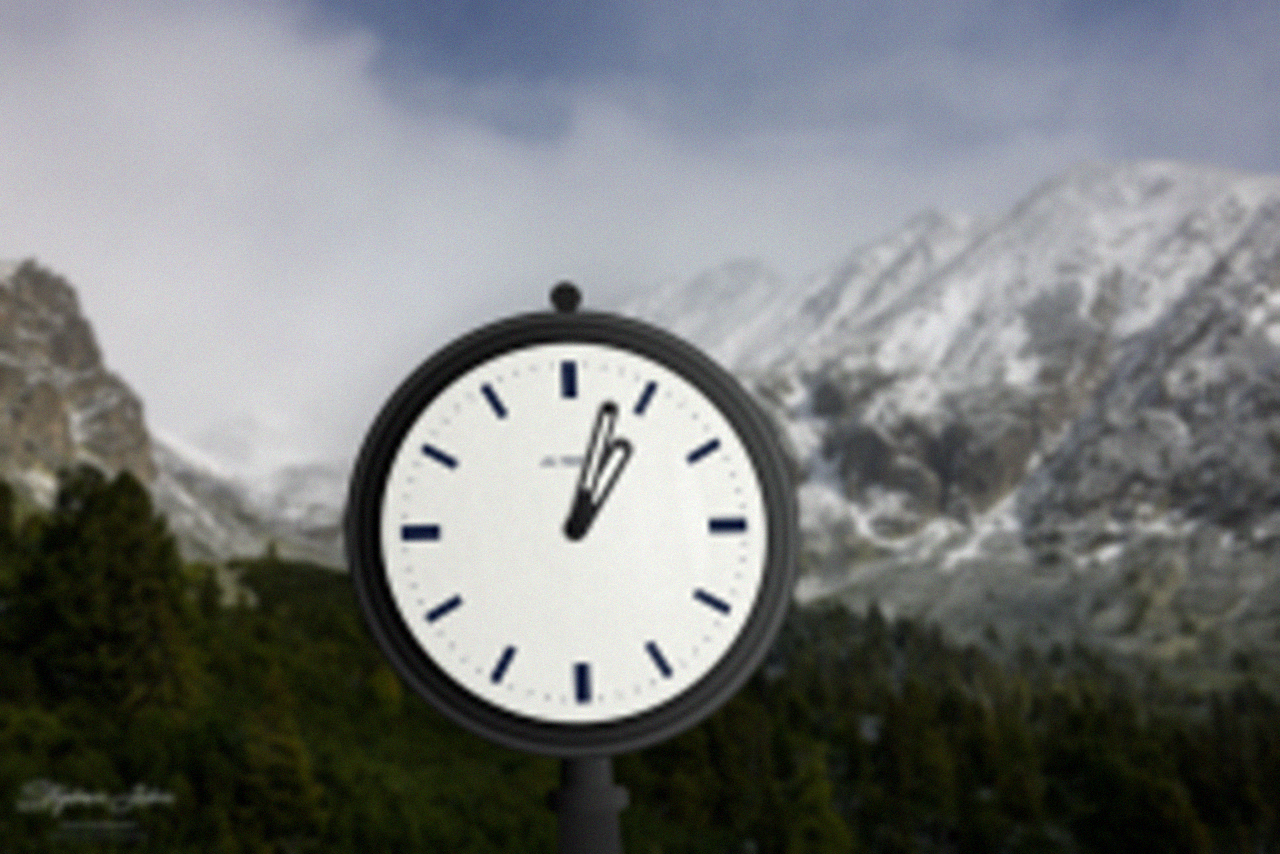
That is **1:03**
